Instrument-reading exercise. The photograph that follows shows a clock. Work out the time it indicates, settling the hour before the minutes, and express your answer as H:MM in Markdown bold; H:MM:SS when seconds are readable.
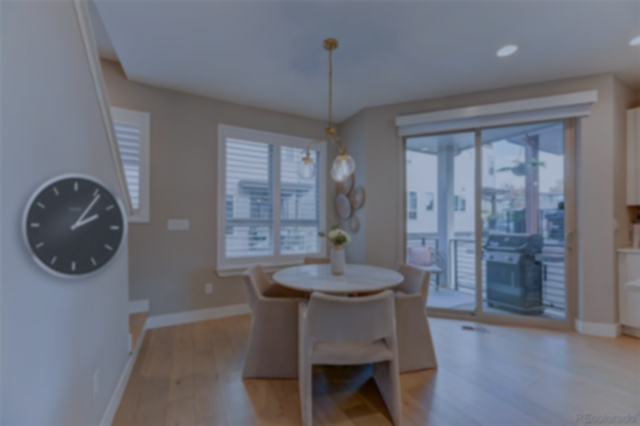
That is **2:06**
